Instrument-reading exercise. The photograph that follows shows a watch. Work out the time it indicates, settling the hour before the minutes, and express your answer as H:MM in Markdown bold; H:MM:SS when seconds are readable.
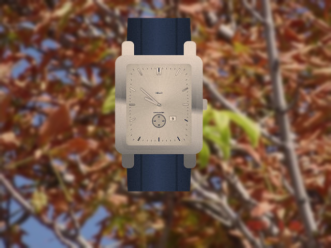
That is **9:52**
